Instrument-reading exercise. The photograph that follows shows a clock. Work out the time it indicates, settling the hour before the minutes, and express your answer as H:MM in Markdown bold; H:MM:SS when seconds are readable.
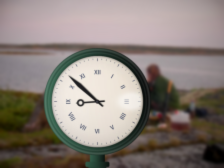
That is **8:52**
